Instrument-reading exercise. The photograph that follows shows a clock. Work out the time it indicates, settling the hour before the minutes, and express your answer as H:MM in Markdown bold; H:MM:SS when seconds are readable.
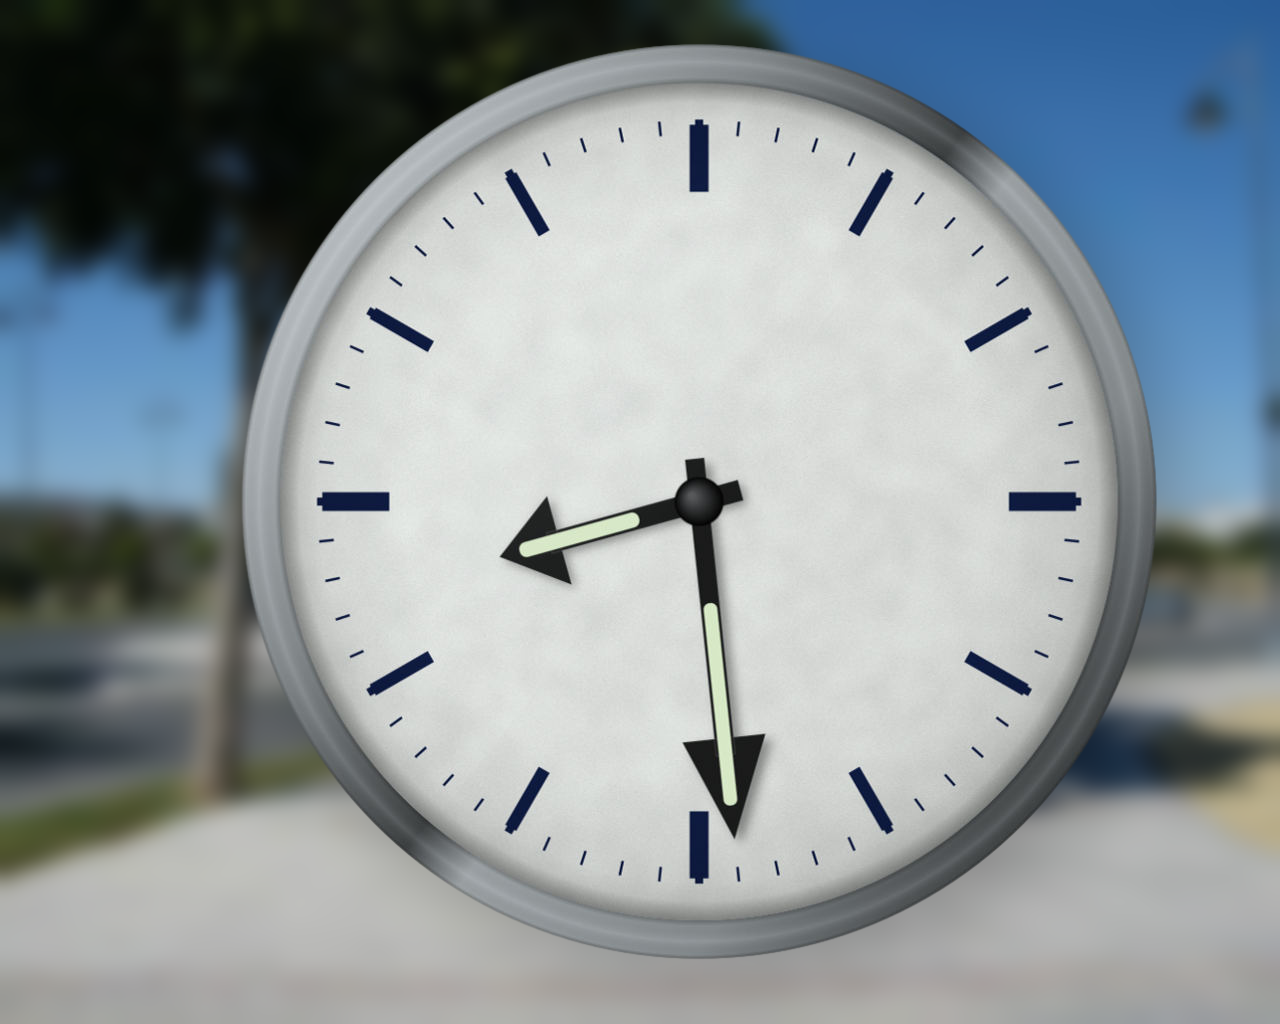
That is **8:29**
